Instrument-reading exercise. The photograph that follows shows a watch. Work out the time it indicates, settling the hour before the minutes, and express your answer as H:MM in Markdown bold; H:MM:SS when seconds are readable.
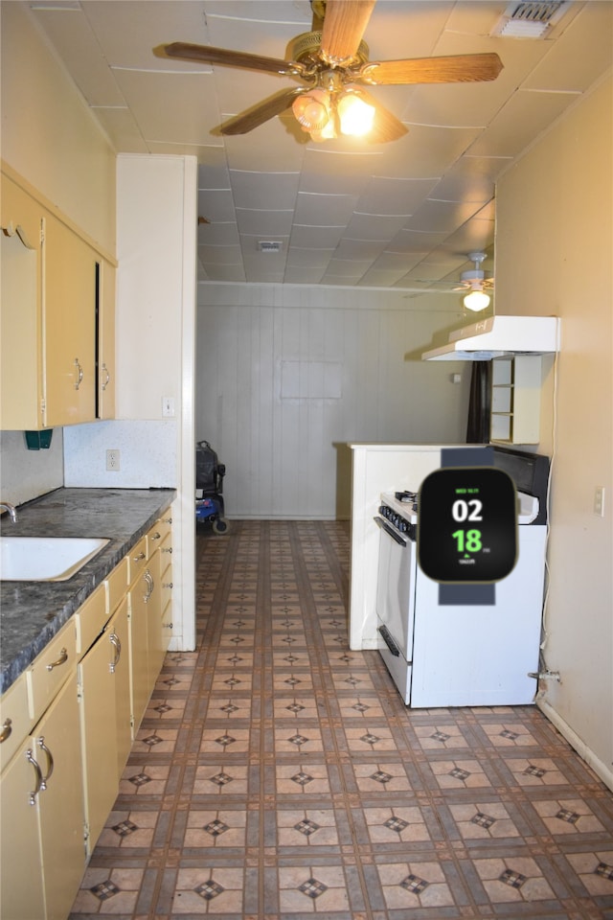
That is **2:18**
